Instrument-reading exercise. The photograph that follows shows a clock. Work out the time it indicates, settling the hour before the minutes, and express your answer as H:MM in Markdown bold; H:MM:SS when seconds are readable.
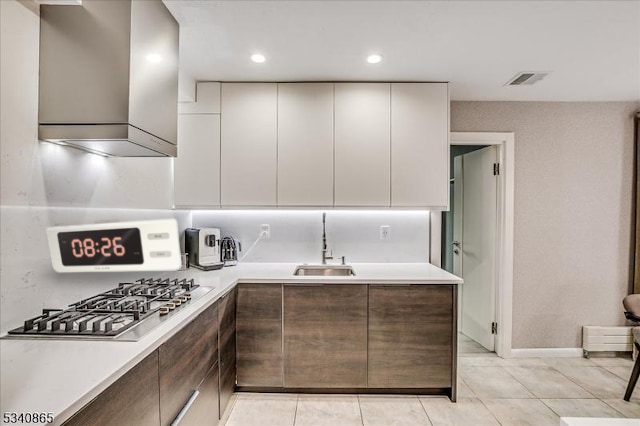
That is **8:26**
